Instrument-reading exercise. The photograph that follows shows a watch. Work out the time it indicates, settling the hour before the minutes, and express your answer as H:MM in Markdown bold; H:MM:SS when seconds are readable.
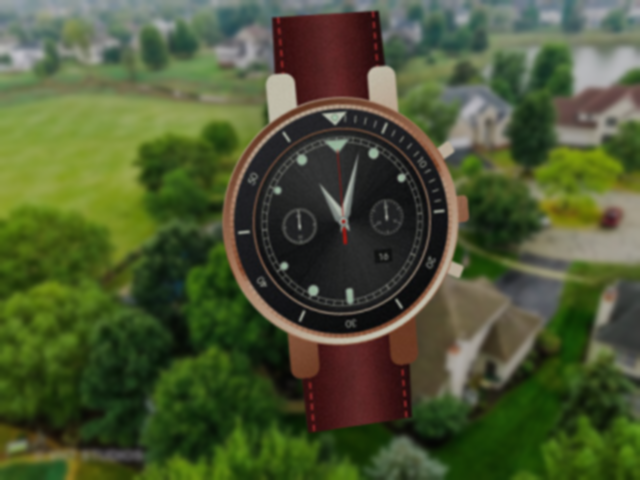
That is **11:03**
